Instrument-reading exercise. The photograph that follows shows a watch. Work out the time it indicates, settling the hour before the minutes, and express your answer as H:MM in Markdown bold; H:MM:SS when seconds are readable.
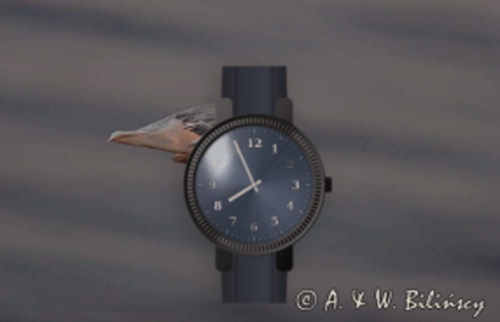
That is **7:56**
